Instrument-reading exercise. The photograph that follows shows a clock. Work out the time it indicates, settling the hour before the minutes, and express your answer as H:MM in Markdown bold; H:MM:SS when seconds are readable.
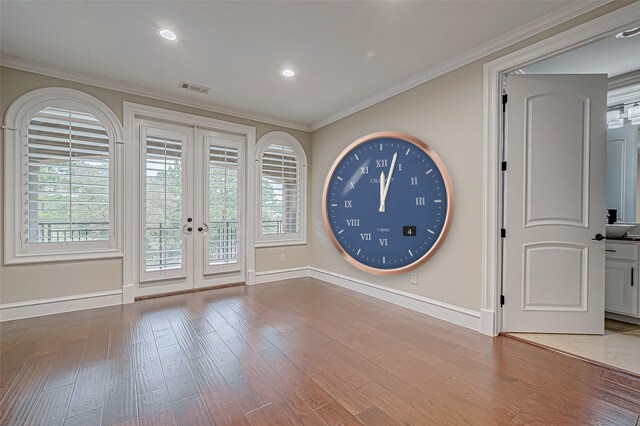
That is **12:03**
